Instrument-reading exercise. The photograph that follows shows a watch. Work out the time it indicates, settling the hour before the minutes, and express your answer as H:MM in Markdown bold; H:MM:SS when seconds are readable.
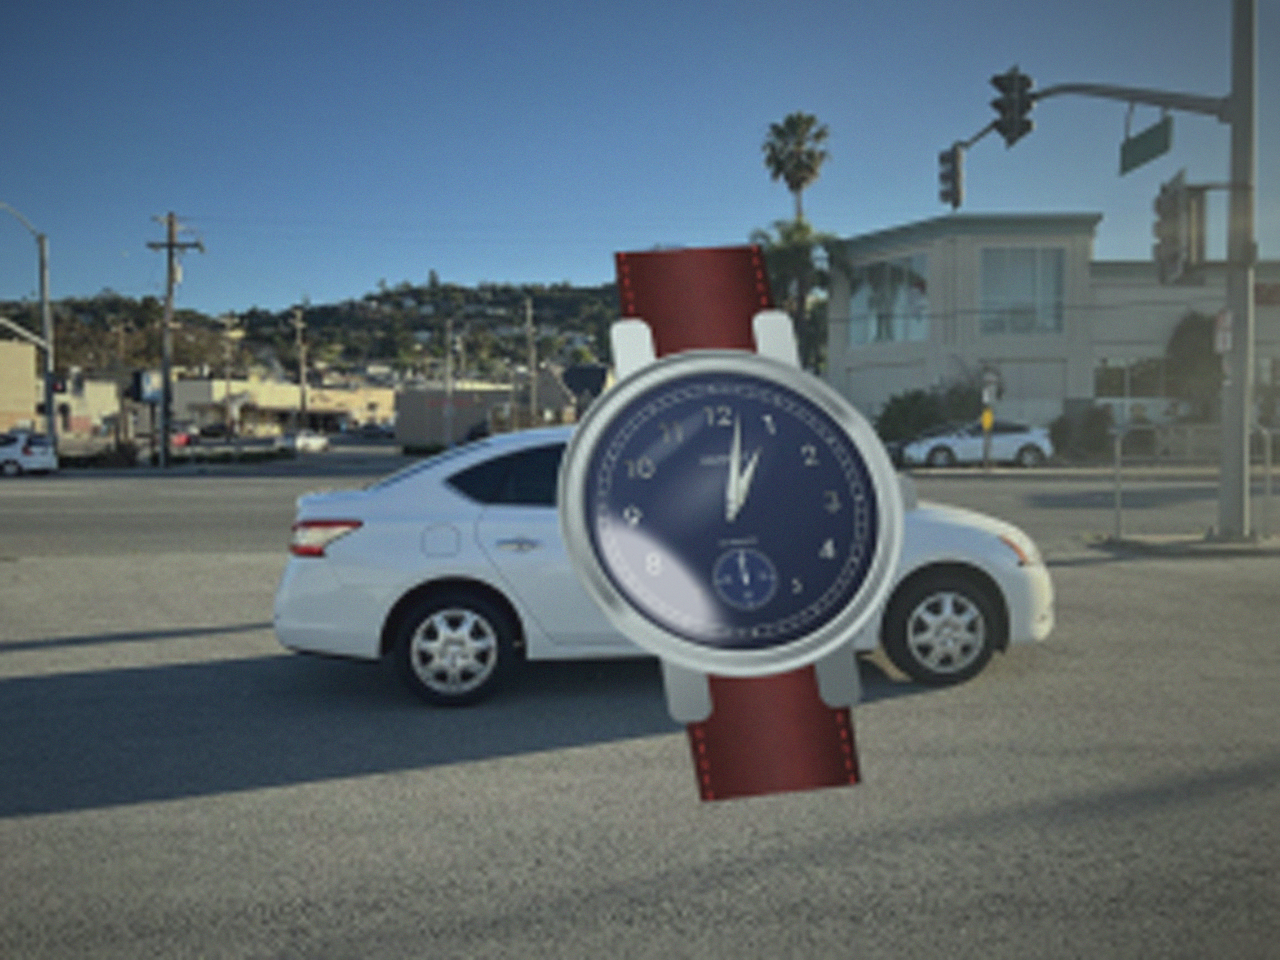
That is **1:02**
